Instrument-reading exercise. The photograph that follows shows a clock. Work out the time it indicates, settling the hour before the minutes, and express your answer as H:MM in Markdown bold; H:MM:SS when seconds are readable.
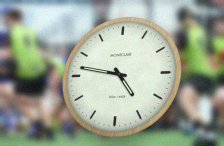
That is **4:47**
